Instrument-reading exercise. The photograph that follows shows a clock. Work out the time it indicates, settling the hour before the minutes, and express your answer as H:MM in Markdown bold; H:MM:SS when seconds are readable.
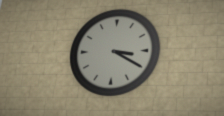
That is **3:20**
